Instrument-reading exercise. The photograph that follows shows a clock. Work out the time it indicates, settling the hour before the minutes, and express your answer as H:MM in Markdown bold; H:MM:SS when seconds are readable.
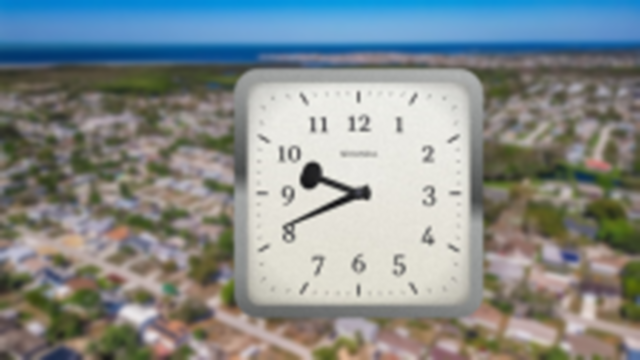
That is **9:41**
